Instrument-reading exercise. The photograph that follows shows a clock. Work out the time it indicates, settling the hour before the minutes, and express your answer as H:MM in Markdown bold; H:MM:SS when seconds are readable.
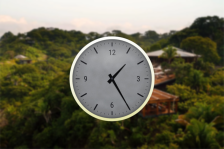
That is **1:25**
